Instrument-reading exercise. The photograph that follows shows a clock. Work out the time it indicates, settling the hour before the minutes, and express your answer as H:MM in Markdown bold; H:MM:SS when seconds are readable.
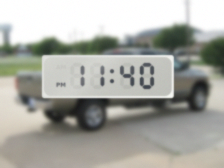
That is **11:40**
